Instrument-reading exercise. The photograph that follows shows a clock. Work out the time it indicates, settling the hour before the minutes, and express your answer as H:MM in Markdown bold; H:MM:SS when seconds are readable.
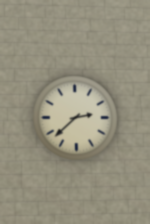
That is **2:38**
